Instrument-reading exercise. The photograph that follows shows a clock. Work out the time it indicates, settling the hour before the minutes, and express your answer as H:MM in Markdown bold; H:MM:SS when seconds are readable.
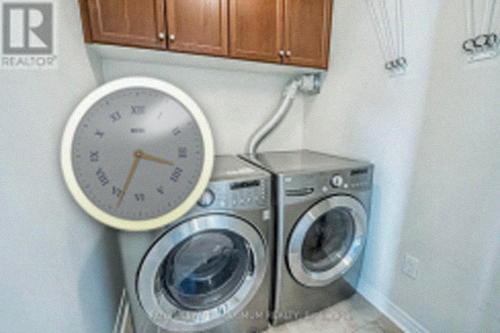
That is **3:34**
